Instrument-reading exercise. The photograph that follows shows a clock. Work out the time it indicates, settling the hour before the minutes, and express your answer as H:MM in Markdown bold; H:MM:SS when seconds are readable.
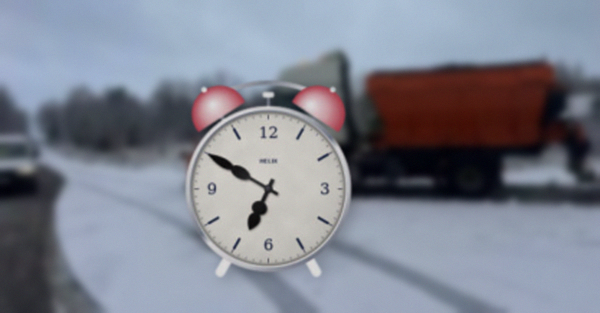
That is **6:50**
